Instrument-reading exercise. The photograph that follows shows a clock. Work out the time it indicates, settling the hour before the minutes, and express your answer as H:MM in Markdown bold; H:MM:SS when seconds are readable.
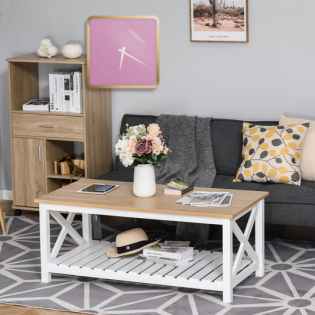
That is **6:20**
